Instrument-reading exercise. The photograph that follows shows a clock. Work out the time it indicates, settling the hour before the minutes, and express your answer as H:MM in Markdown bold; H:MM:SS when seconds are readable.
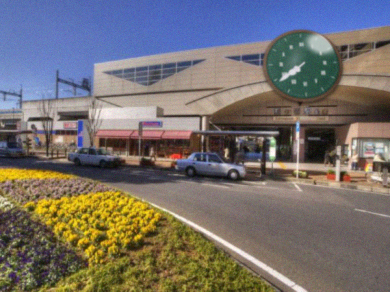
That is **7:39**
